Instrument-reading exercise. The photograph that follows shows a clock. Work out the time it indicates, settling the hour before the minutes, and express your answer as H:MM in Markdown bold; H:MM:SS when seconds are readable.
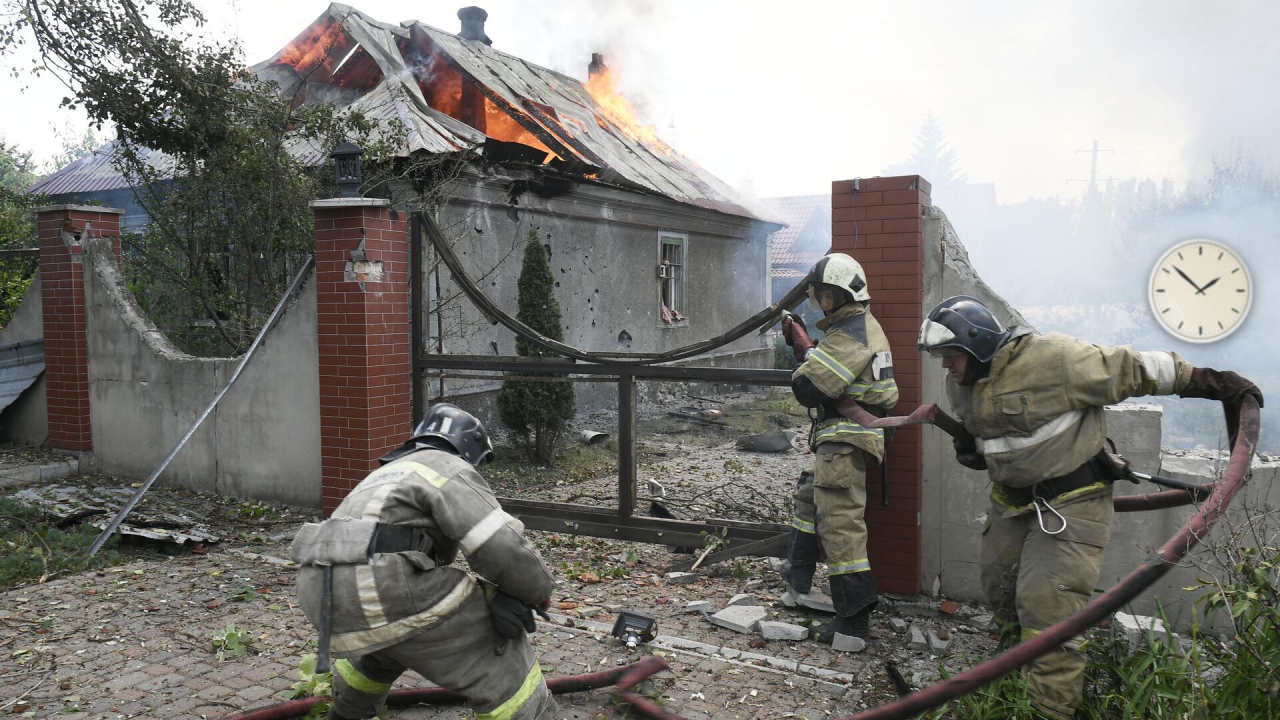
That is **1:52**
